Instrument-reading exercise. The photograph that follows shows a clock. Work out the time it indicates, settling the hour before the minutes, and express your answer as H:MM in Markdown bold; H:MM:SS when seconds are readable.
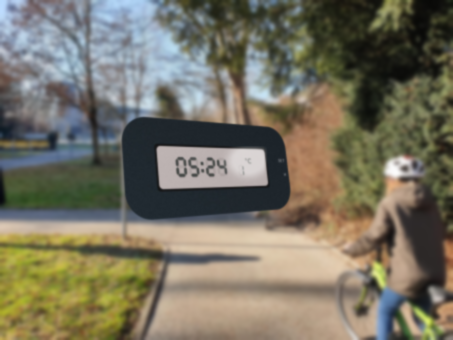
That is **5:24**
